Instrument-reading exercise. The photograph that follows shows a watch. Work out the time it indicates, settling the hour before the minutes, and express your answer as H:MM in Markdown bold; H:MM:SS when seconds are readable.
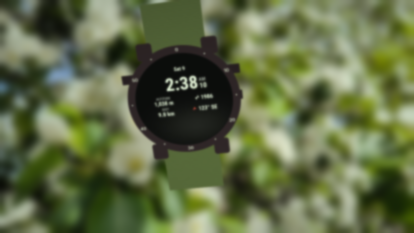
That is **2:38**
